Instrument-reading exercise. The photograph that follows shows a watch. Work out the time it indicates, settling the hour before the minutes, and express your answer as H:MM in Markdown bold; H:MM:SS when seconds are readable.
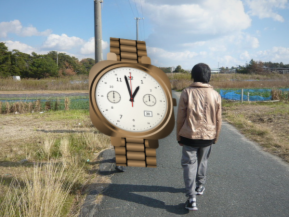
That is **12:58**
